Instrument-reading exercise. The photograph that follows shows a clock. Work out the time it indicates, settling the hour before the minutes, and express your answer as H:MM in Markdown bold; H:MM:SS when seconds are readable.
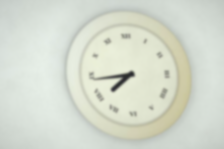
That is **7:44**
